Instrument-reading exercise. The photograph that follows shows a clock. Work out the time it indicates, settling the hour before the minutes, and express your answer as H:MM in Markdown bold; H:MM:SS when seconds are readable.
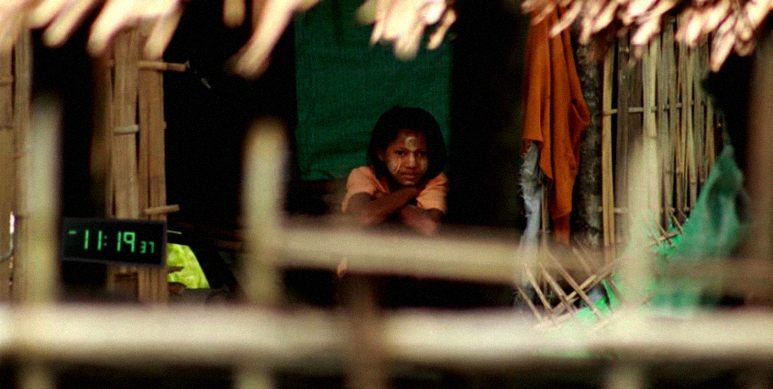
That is **11:19**
